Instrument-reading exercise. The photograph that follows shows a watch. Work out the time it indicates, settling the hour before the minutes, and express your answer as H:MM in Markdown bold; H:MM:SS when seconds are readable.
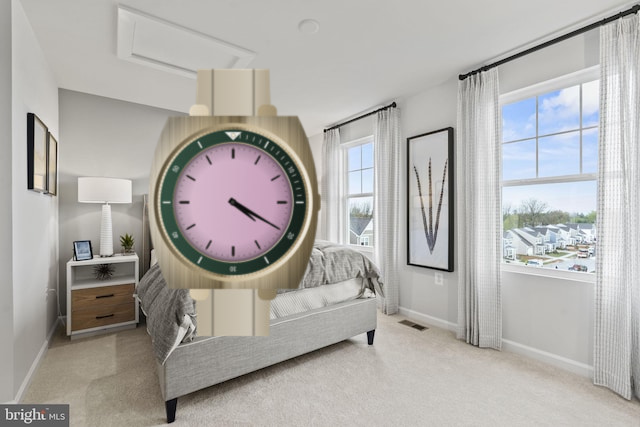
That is **4:20**
